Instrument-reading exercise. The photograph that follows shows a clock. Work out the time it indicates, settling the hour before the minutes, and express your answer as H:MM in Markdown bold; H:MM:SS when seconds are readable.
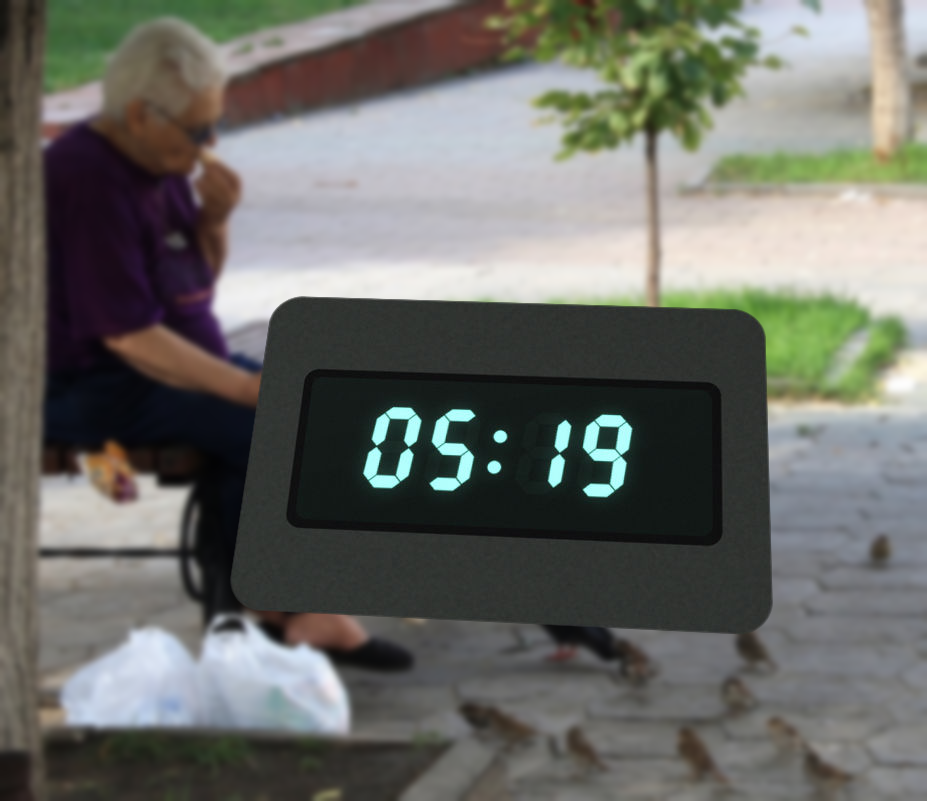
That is **5:19**
